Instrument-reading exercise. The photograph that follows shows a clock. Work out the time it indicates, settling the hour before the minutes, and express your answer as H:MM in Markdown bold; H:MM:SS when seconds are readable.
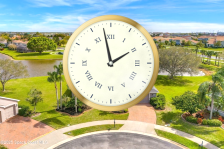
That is **1:58**
